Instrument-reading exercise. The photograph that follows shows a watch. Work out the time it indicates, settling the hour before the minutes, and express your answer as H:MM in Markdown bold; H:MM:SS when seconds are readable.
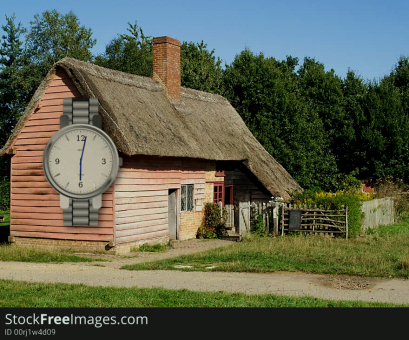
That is **6:02**
